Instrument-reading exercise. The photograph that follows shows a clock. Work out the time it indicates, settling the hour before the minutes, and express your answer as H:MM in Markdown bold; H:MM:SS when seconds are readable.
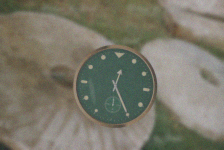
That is **12:25**
